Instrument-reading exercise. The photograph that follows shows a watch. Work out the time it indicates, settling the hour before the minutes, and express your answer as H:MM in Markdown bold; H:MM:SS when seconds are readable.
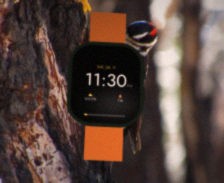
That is **11:30**
